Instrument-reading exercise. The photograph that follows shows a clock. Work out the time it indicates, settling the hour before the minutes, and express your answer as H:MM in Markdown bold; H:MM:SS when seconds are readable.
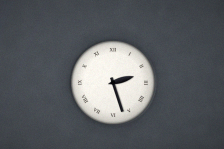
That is **2:27**
